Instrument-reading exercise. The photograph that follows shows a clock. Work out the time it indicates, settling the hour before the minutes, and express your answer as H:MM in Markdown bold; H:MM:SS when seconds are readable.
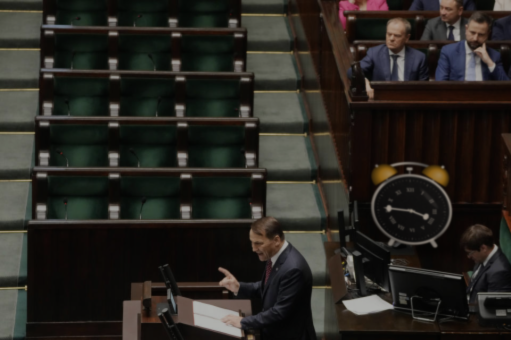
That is **3:46**
